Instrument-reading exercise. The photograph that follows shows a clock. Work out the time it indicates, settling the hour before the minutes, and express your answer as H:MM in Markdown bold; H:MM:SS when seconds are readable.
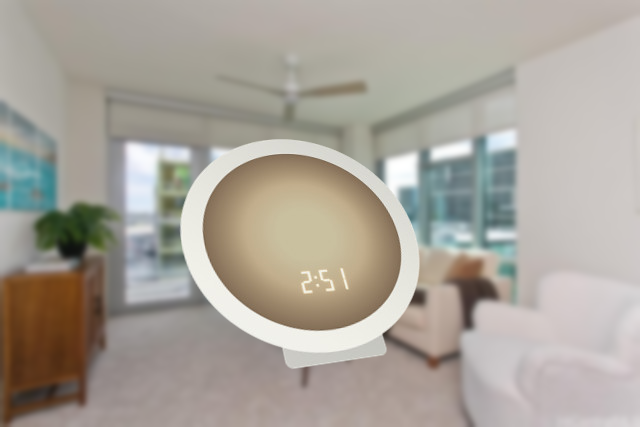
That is **2:51**
